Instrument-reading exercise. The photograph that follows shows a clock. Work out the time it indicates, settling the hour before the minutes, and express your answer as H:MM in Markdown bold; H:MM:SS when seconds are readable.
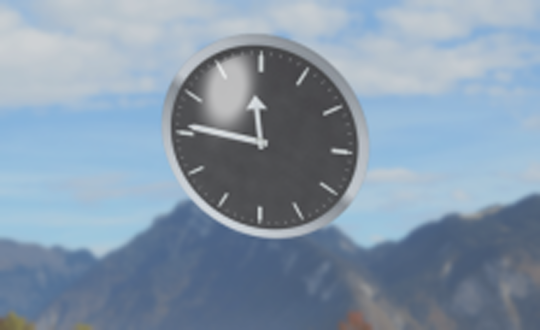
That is **11:46**
